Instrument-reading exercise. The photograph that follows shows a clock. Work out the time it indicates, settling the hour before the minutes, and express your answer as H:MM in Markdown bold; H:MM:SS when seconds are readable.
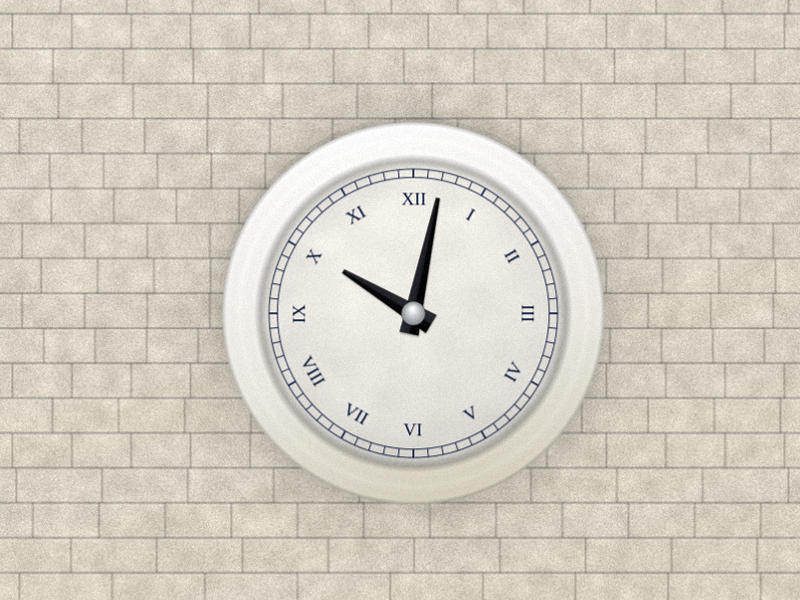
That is **10:02**
